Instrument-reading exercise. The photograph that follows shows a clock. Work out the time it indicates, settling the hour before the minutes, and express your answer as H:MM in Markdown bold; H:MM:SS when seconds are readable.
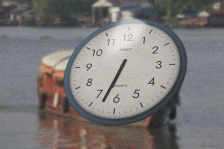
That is **6:33**
